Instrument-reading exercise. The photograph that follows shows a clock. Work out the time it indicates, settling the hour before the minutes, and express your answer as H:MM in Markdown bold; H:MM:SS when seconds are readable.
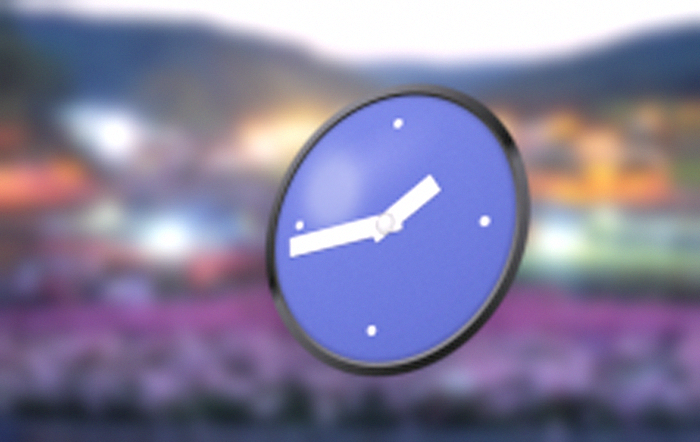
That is **1:43**
